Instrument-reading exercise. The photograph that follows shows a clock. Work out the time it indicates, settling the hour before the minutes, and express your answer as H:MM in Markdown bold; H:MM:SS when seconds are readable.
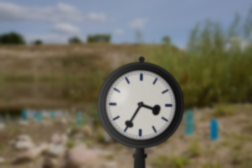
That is **3:35**
